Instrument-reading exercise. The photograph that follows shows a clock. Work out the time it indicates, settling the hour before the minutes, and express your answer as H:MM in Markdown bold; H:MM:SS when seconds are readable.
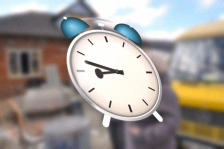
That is **8:48**
